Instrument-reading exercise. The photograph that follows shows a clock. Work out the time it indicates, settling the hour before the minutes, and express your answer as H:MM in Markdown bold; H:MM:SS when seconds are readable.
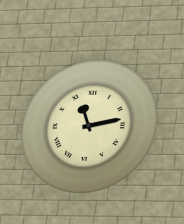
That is **11:13**
